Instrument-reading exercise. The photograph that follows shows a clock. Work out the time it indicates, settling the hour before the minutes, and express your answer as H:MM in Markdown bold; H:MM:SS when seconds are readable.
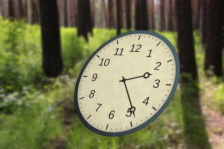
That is **2:24**
